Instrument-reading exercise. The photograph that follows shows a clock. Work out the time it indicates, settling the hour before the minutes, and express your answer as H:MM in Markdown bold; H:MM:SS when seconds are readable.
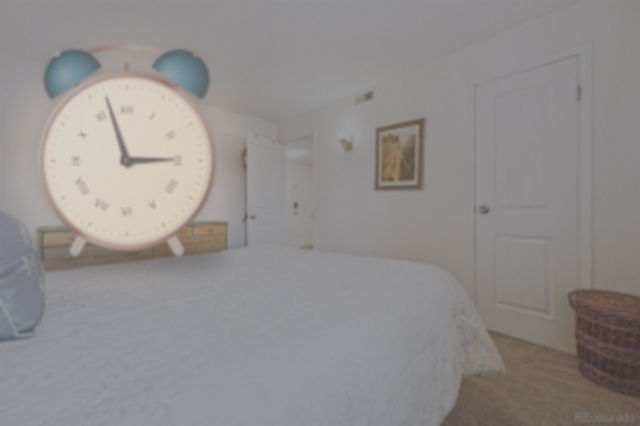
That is **2:57**
